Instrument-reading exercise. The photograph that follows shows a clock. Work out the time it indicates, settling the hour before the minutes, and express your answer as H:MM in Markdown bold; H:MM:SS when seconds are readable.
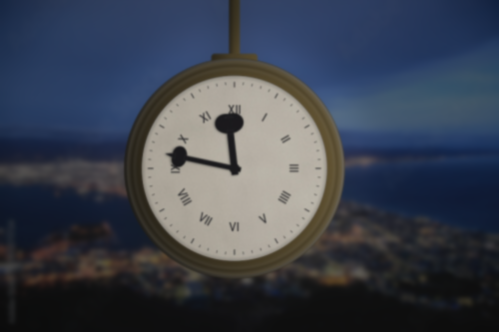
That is **11:47**
